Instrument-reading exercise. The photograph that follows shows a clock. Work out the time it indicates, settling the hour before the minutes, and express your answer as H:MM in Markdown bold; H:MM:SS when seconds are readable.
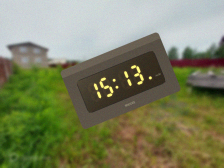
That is **15:13**
